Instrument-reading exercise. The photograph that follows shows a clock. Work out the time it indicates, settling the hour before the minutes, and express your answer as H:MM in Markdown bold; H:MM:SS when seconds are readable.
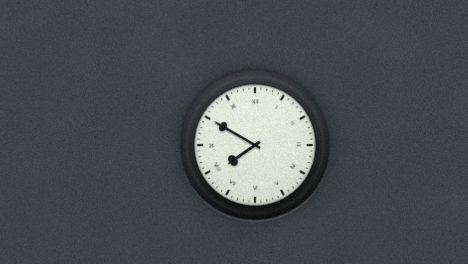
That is **7:50**
